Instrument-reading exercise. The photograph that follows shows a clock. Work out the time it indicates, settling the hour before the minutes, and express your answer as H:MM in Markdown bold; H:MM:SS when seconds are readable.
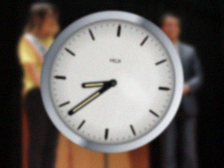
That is **8:38**
